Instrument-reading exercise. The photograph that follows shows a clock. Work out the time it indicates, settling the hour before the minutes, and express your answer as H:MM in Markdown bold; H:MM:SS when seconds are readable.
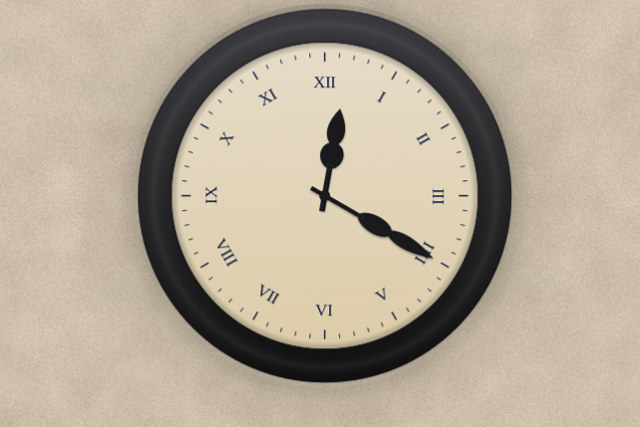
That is **12:20**
